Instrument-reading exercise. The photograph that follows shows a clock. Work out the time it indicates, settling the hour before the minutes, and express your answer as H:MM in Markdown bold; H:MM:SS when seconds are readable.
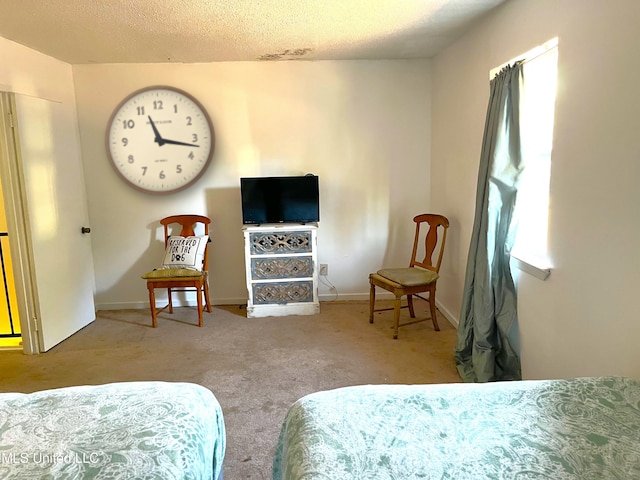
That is **11:17**
